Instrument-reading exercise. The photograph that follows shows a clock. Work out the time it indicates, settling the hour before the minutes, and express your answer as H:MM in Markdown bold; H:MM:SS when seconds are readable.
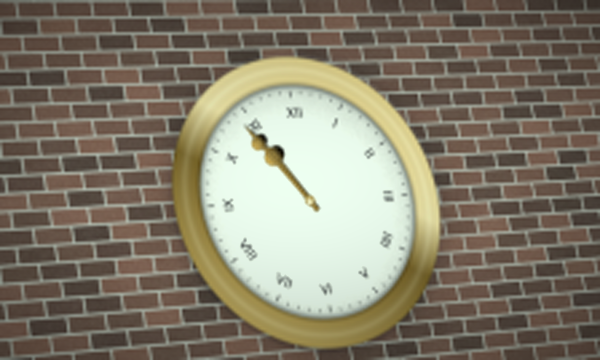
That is **10:54**
